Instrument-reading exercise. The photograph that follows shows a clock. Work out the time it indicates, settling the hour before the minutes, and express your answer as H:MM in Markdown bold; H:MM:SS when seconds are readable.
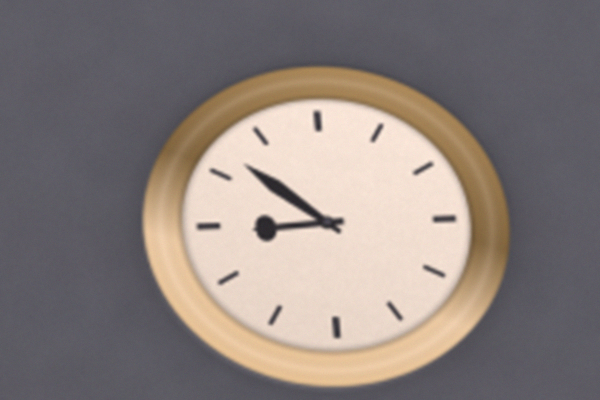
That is **8:52**
